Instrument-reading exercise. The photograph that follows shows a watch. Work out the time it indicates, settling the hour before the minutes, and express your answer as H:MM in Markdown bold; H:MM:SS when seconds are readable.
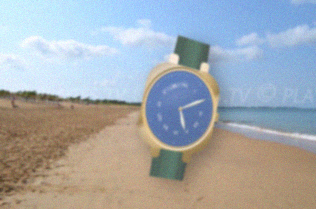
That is **5:10**
